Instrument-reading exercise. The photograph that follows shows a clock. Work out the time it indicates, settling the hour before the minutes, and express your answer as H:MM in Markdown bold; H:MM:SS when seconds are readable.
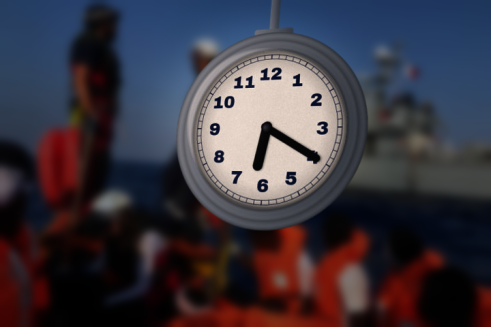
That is **6:20**
